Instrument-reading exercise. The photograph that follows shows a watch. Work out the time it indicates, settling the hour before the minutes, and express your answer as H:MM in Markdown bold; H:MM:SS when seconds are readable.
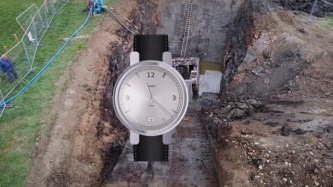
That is **11:22**
